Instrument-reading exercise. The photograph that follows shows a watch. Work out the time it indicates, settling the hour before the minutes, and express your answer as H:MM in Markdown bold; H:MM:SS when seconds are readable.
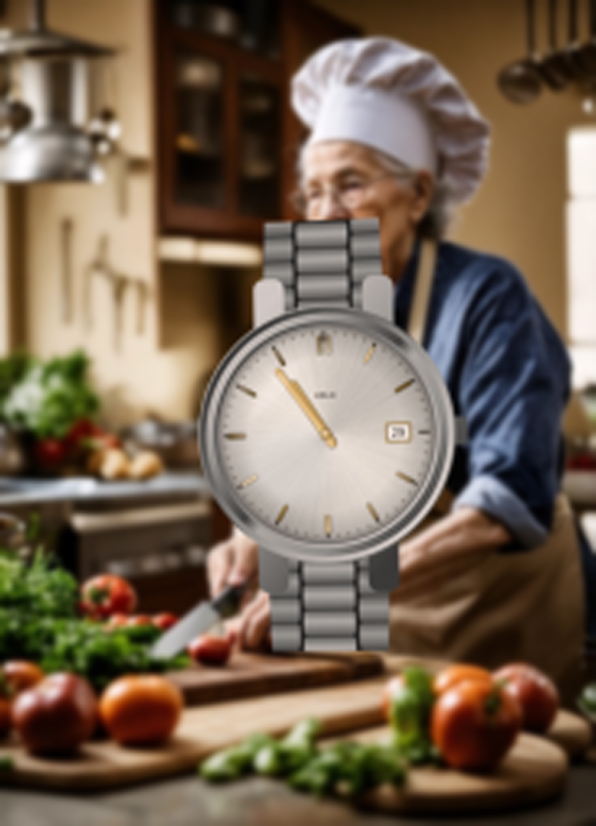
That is **10:54**
